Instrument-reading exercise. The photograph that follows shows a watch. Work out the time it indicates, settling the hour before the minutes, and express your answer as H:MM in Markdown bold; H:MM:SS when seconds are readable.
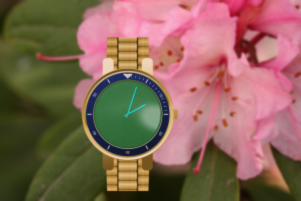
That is **2:03**
